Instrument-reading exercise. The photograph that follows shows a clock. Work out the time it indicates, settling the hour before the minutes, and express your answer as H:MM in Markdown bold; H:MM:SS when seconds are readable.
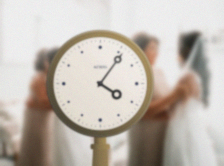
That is **4:06**
